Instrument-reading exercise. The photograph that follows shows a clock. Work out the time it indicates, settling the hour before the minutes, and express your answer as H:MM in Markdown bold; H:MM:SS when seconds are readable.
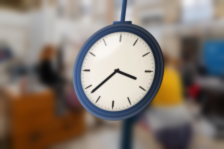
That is **3:38**
